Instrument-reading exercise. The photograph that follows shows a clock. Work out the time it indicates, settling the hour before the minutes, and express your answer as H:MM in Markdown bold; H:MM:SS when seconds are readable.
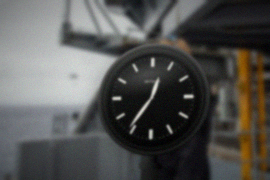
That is **12:36**
